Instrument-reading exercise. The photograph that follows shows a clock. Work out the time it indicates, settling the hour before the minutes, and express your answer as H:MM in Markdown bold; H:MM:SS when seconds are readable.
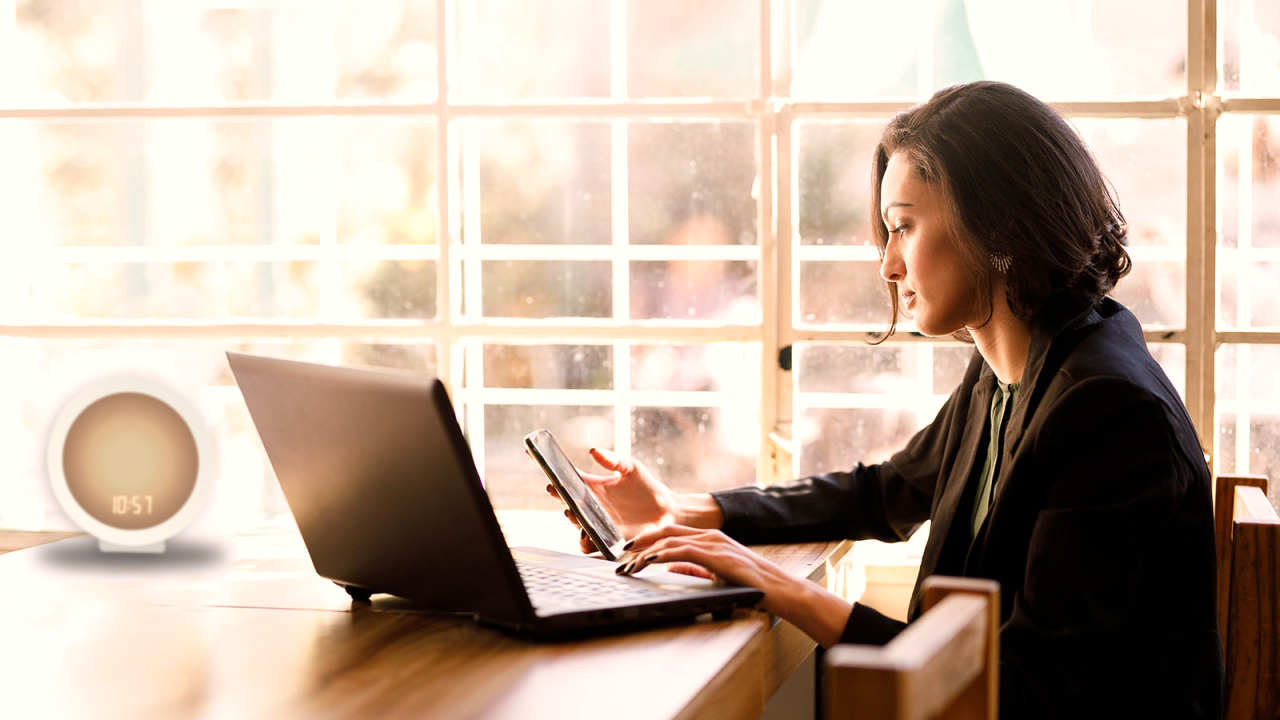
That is **10:57**
